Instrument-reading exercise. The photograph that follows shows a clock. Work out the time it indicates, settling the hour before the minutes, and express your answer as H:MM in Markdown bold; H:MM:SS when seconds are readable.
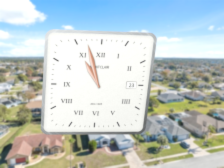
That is **10:57**
